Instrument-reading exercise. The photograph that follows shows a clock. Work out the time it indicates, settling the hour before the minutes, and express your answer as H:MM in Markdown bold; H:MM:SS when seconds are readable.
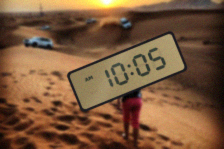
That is **10:05**
